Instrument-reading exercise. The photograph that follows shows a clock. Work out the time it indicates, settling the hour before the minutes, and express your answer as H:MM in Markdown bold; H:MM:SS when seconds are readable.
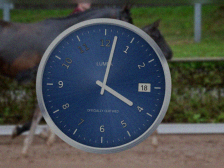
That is **4:02**
